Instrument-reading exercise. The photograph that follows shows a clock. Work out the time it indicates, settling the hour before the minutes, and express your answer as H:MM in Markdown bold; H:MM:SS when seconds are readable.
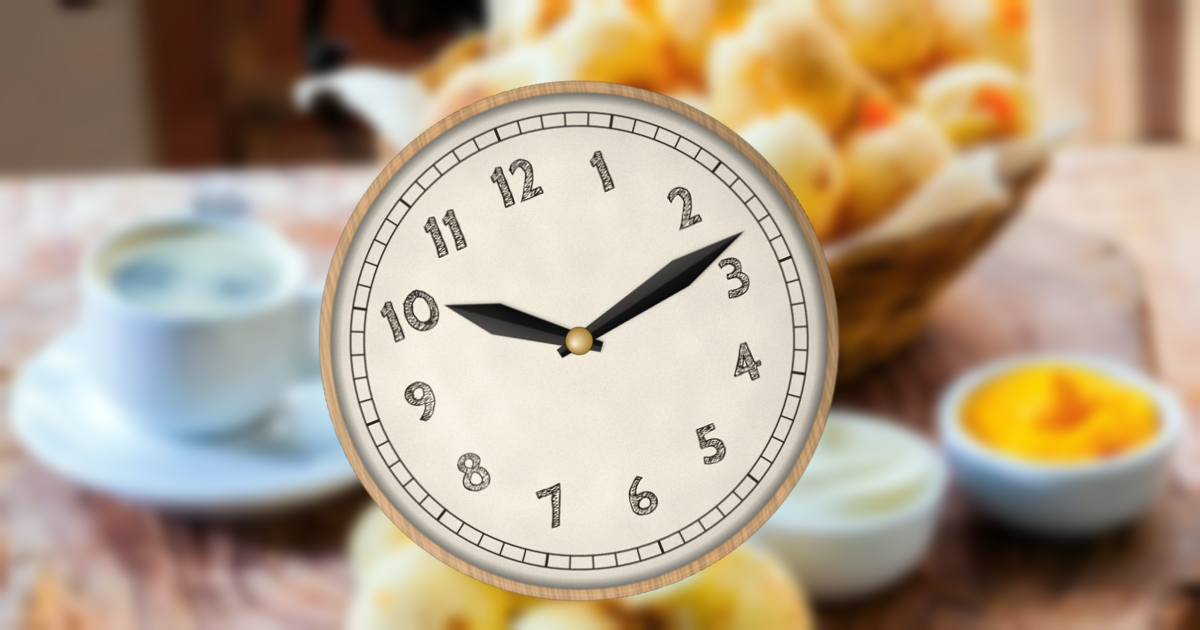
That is **10:13**
